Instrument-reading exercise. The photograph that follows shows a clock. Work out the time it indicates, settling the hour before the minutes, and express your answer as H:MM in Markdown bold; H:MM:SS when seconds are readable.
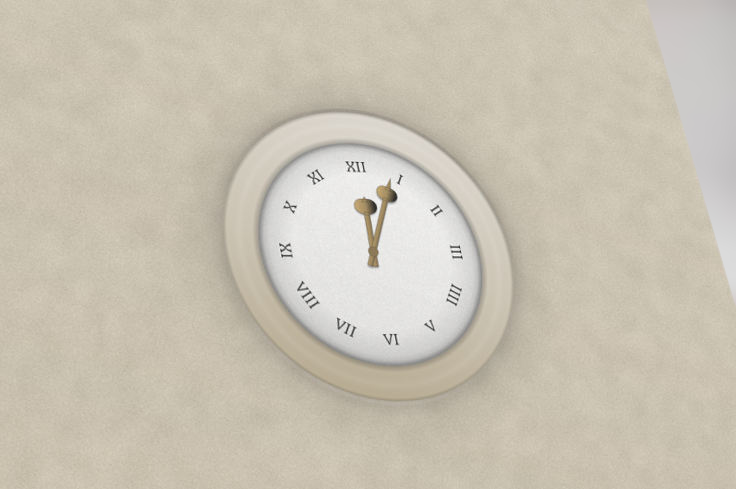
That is **12:04**
